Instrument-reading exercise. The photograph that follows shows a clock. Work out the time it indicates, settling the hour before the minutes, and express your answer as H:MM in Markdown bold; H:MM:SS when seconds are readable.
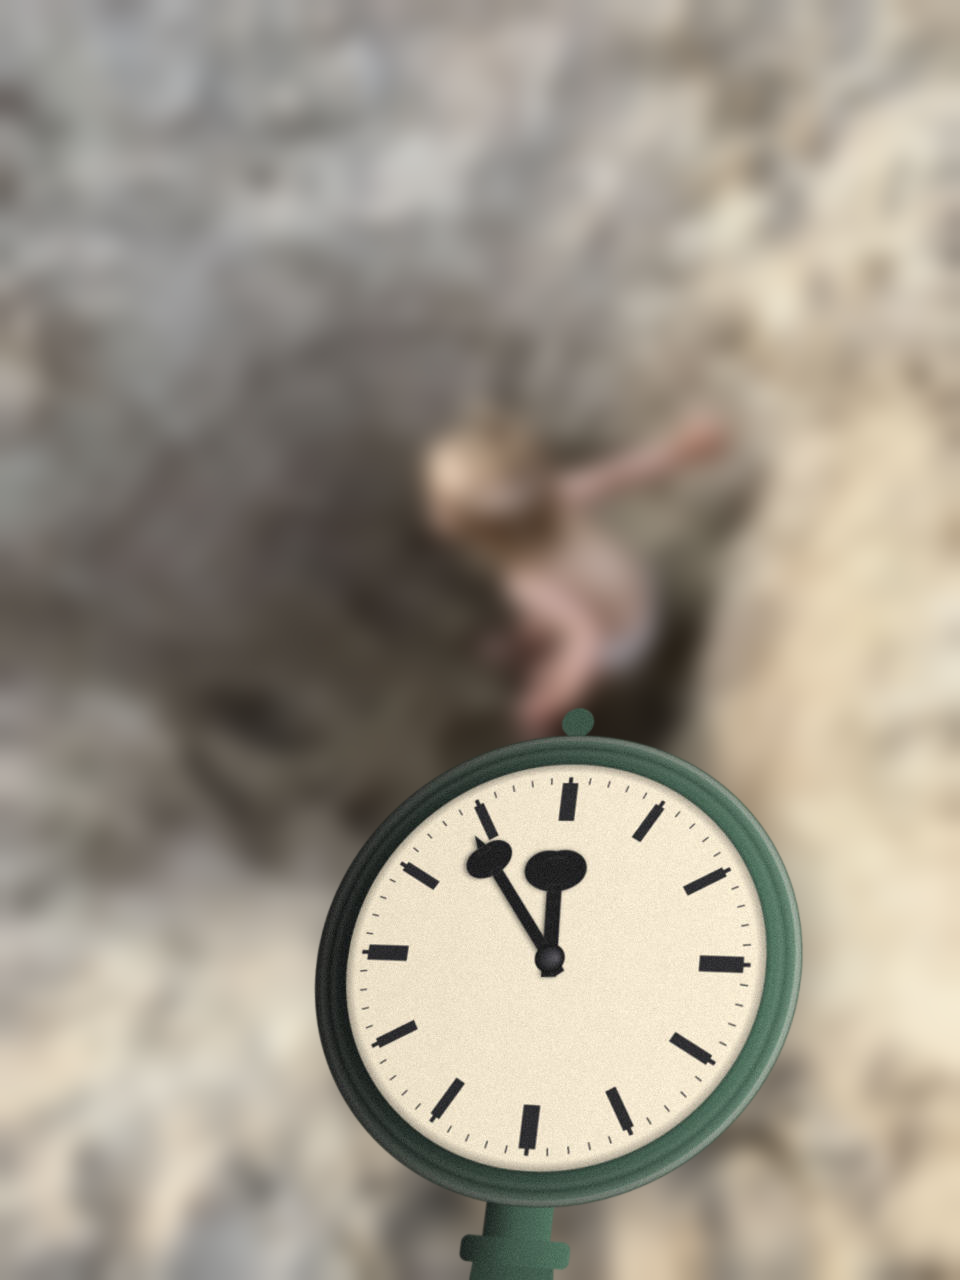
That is **11:54**
